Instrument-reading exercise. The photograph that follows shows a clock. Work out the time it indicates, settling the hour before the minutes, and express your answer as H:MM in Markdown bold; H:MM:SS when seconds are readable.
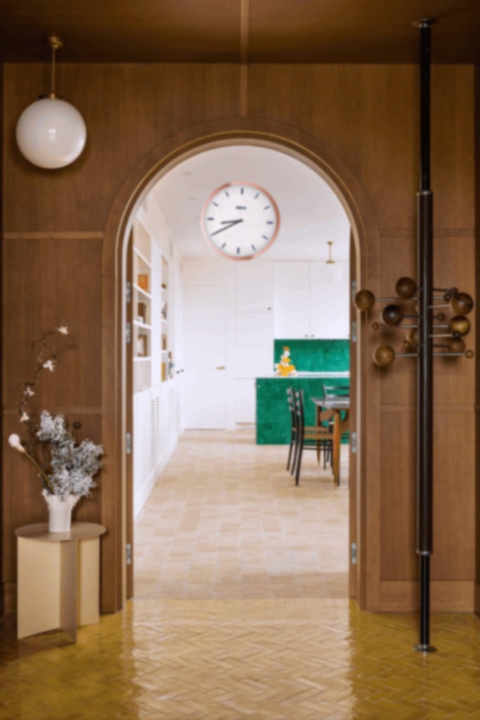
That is **8:40**
